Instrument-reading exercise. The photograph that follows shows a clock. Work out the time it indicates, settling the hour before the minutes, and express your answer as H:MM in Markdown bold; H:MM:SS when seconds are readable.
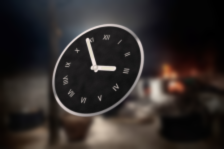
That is **2:54**
